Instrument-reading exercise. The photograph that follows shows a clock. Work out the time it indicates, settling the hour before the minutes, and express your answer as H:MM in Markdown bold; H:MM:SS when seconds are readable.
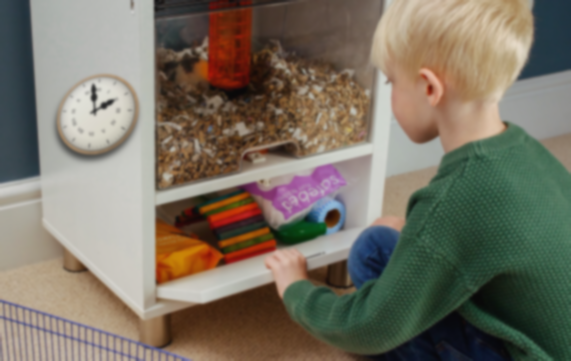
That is **1:58**
